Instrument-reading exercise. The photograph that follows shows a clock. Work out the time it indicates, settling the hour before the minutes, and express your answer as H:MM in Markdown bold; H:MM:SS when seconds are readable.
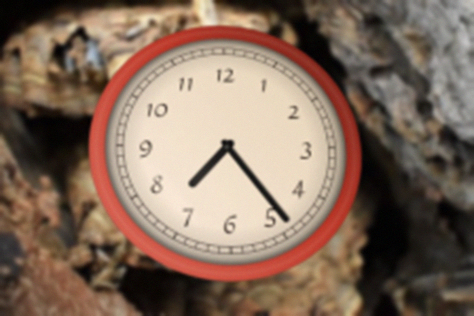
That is **7:24**
